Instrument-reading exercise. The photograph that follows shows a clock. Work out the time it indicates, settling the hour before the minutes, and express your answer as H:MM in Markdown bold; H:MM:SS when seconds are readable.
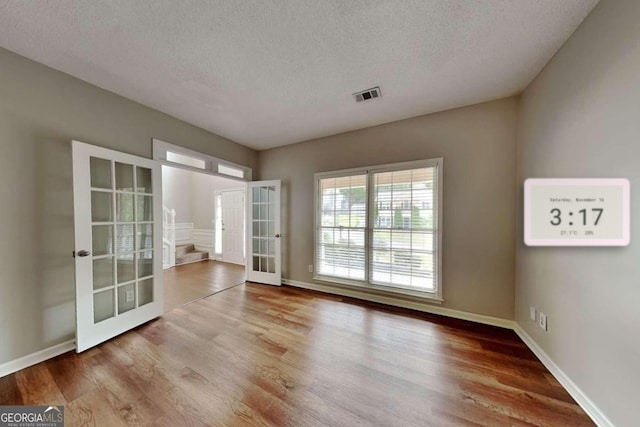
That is **3:17**
